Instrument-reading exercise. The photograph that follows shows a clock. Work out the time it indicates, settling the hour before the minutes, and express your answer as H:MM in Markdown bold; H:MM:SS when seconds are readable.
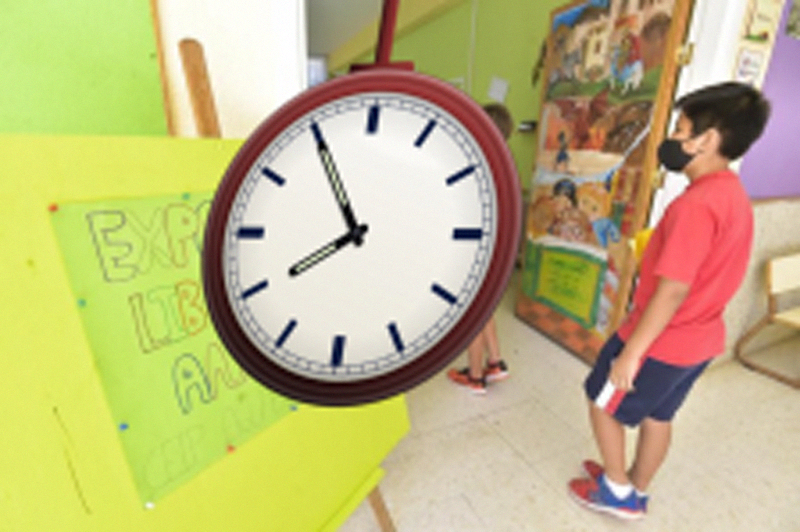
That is **7:55**
